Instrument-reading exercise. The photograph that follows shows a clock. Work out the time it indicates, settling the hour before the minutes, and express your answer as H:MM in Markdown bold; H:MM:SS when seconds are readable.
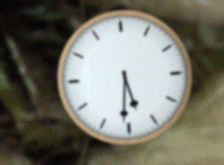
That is **5:31**
